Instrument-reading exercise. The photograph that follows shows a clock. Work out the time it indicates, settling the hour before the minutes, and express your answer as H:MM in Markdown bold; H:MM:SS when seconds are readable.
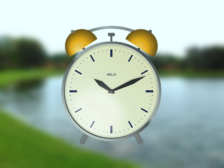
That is **10:11**
